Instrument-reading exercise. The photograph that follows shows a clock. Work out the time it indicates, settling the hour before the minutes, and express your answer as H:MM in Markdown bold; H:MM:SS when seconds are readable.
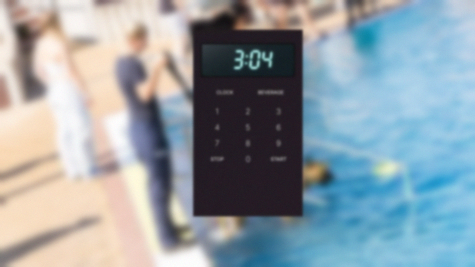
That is **3:04**
